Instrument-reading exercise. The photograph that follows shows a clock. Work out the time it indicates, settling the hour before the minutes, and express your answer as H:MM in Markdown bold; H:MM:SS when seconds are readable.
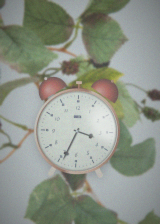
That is **3:34**
